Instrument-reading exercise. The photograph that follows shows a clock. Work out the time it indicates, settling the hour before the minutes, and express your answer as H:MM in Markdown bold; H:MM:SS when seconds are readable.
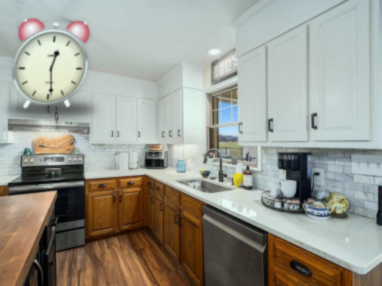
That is **12:29**
